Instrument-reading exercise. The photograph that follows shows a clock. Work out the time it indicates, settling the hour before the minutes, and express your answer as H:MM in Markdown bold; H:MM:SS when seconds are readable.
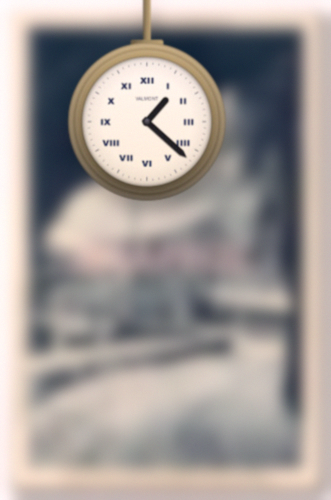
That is **1:22**
